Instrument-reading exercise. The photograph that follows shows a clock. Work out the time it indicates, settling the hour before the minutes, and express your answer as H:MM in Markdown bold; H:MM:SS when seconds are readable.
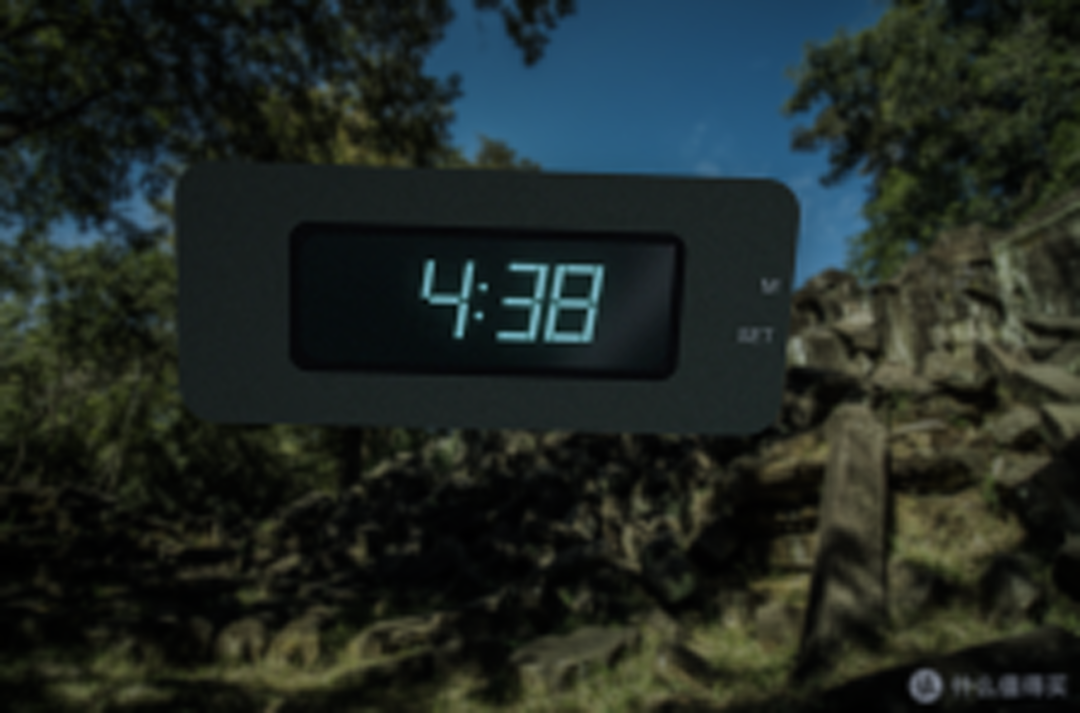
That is **4:38**
